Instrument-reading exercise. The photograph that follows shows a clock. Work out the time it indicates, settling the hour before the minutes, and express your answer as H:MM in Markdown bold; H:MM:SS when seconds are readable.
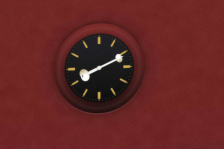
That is **8:11**
